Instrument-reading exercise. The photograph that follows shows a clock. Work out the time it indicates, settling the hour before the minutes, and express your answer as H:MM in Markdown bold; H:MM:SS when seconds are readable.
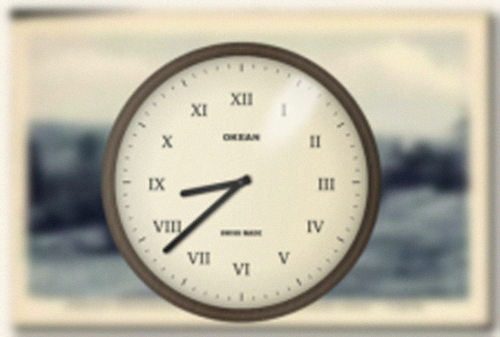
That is **8:38**
